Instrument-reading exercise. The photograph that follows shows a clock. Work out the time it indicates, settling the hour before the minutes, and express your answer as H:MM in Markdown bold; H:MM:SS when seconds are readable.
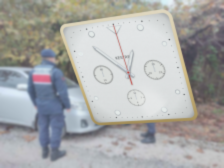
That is **12:53**
